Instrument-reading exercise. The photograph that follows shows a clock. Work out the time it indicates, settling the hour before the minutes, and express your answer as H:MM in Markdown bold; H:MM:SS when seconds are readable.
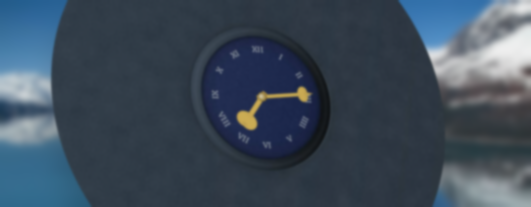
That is **7:14**
